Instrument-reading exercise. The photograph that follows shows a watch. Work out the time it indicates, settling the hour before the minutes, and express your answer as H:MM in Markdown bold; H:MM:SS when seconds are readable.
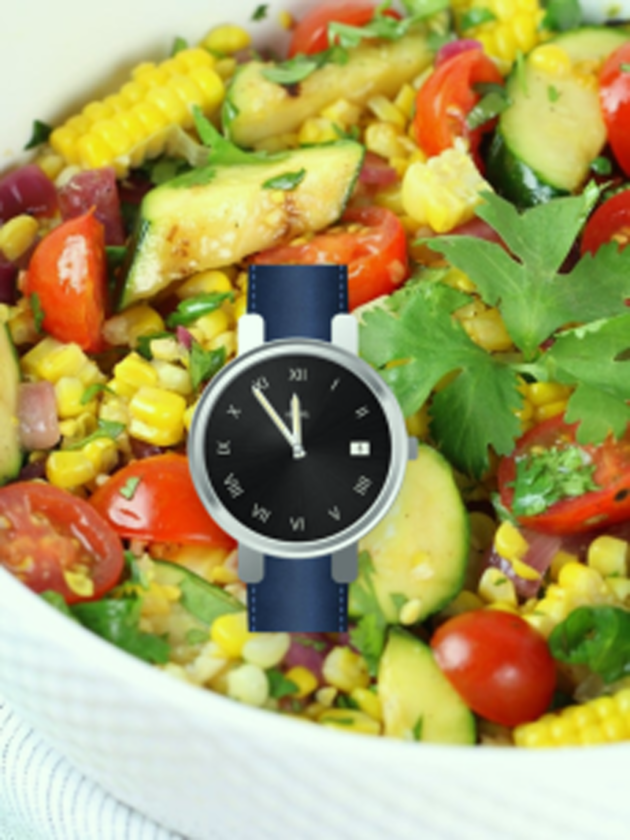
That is **11:54**
